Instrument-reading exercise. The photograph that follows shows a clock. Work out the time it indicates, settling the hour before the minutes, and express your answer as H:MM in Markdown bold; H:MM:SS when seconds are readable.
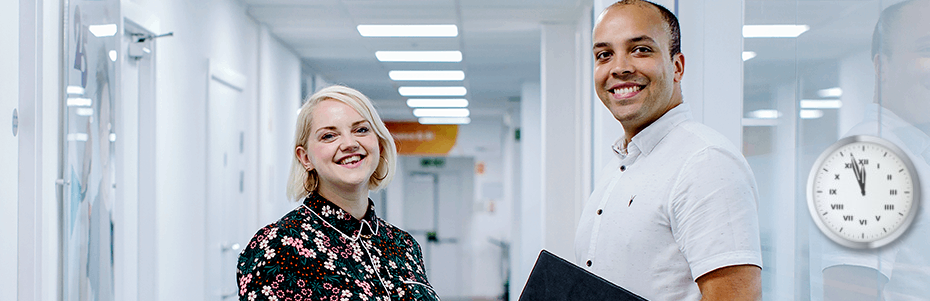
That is **11:57**
